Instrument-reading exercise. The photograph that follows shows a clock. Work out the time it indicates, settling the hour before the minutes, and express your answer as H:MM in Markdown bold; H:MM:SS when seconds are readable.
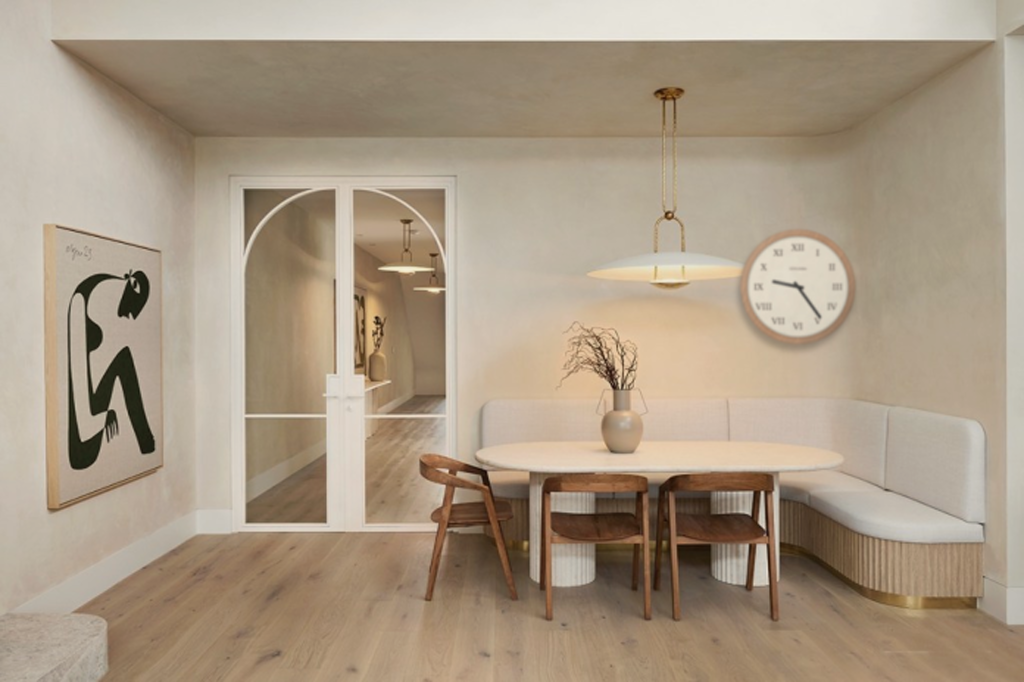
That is **9:24**
